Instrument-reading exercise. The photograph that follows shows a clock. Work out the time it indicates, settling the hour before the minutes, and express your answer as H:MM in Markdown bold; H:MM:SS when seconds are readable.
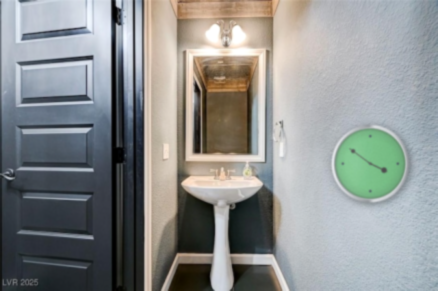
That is **3:51**
